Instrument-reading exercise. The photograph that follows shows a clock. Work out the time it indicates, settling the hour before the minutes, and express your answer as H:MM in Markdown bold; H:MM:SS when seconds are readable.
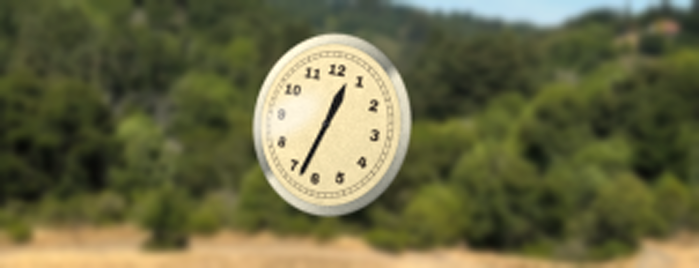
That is **12:33**
